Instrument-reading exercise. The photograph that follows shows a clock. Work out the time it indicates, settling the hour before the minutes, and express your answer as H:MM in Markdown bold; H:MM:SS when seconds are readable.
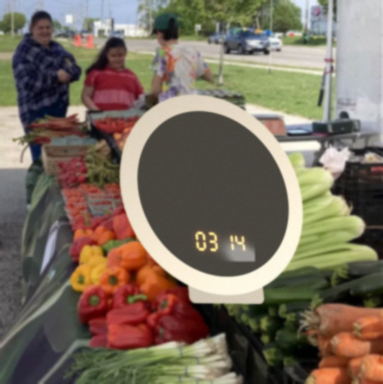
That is **3:14**
